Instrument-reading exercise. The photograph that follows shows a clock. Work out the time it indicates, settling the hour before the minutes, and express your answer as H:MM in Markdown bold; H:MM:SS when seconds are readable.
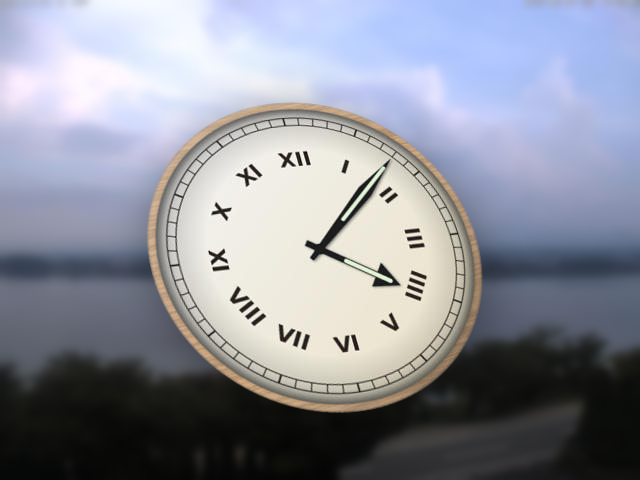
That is **4:08**
